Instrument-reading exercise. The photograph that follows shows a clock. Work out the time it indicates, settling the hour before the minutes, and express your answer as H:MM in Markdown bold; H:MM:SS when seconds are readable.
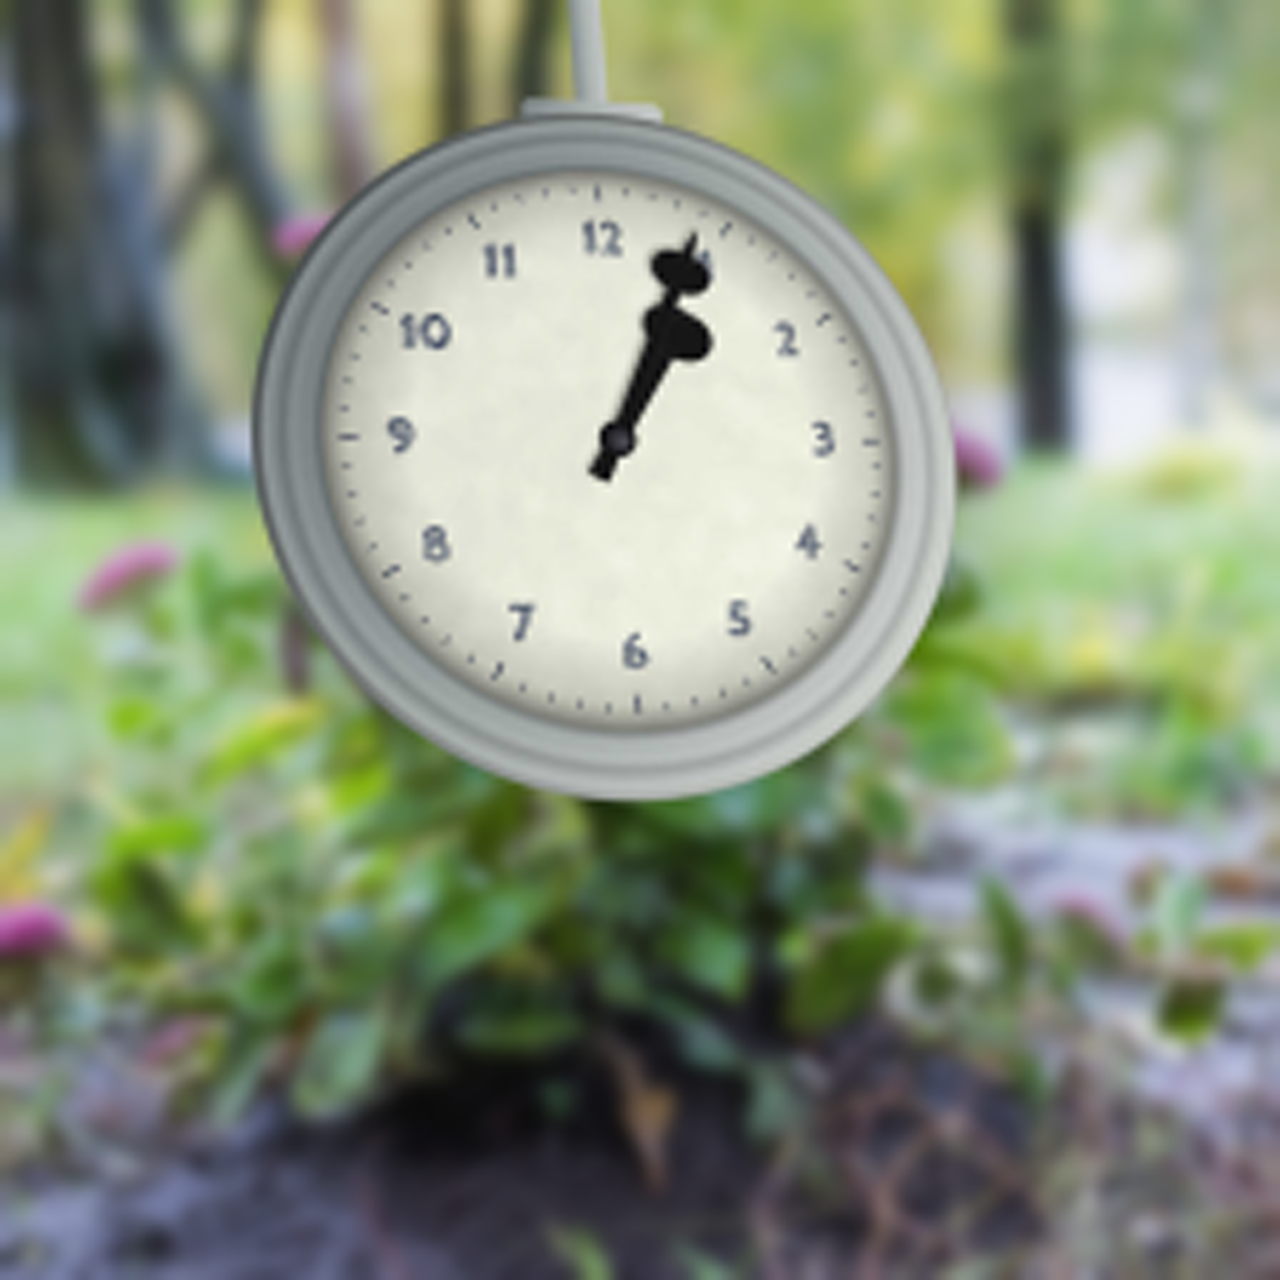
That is **1:04**
